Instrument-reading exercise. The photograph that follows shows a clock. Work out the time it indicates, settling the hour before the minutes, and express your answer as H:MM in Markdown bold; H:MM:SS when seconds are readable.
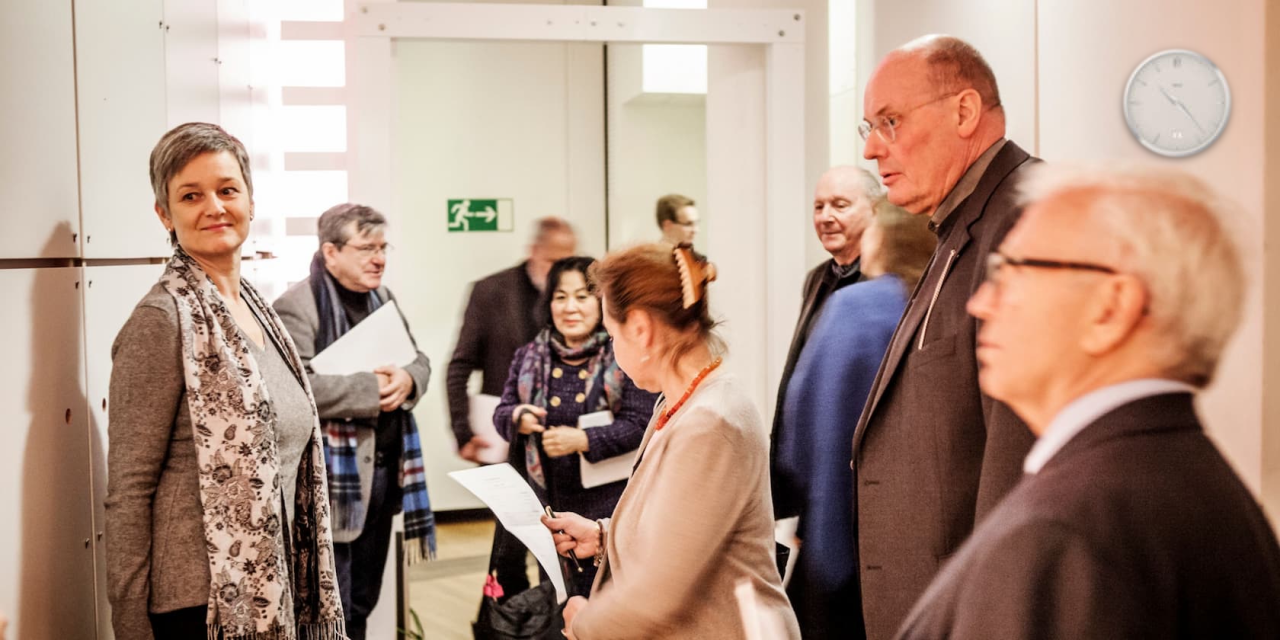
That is **10:23**
